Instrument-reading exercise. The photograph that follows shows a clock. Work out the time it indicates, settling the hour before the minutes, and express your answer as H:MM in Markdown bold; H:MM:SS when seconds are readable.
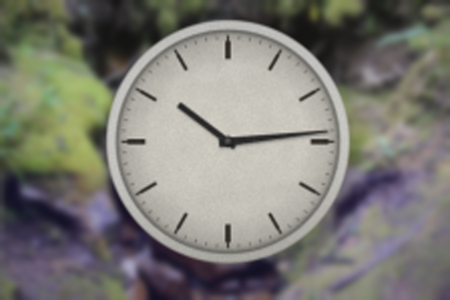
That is **10:14**
